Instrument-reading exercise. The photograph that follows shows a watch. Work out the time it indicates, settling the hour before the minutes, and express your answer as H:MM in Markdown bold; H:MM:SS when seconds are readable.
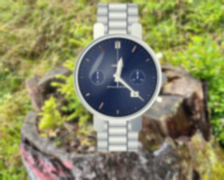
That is **12:22**
